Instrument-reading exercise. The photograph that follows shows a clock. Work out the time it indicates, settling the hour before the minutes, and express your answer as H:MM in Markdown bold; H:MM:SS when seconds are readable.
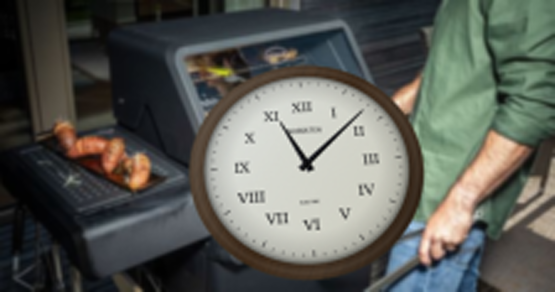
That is **11:08**
